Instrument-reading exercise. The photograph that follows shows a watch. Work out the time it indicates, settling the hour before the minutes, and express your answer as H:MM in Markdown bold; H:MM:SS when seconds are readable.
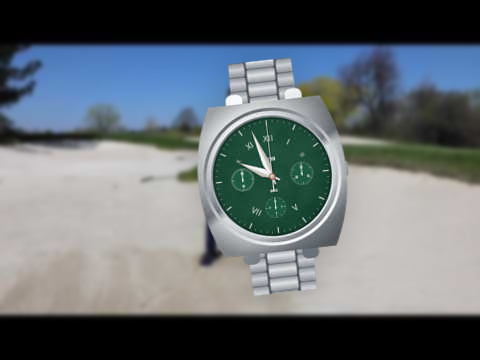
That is **9:57**
